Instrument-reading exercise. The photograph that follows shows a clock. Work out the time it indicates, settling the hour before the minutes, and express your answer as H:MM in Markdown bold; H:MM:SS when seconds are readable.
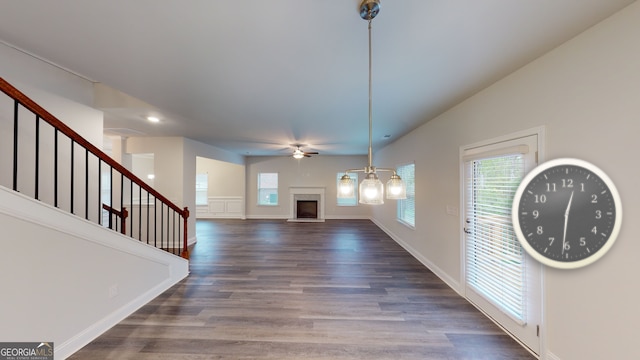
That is **12:31**
